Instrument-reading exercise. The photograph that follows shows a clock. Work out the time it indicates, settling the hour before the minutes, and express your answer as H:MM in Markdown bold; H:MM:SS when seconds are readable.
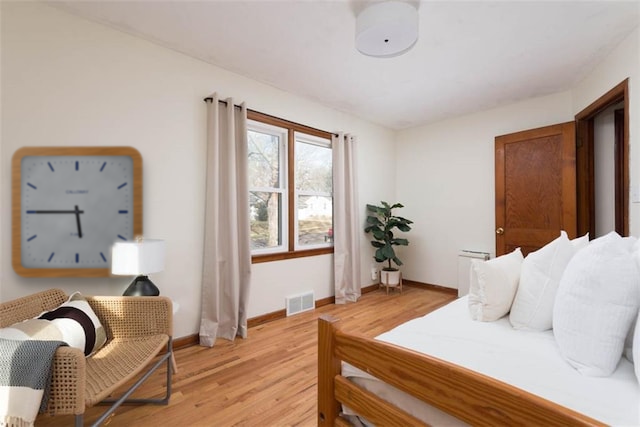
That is **5:45**
